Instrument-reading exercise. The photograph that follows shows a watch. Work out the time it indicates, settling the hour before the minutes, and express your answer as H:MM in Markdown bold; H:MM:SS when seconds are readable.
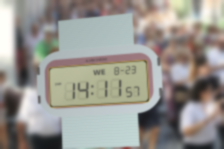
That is **14:11**
